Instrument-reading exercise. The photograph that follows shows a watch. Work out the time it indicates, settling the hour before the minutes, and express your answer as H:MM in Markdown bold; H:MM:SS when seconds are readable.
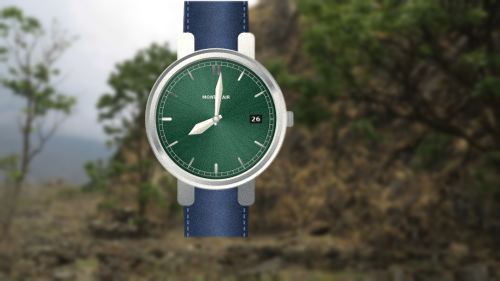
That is **8:01**
